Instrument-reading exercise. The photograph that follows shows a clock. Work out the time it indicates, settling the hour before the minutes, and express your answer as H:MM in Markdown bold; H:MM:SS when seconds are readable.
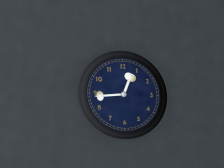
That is **12:44**
